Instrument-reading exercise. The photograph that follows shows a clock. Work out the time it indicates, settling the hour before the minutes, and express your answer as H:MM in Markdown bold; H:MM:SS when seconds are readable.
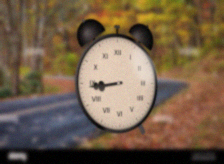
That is **8:44**
